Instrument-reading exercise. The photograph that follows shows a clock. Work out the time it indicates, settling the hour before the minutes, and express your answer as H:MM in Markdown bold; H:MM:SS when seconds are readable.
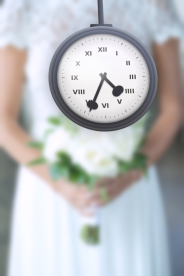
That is **4:34**
